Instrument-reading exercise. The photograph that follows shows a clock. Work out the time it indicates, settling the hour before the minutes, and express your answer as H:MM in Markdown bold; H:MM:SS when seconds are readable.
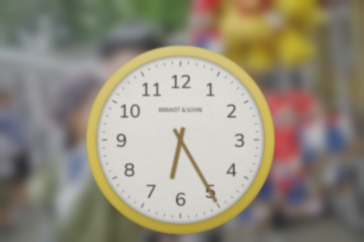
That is **6:25**
